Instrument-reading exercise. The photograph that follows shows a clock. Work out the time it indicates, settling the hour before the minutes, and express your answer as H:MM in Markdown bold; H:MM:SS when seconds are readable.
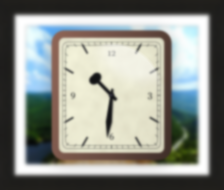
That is **10:31**
